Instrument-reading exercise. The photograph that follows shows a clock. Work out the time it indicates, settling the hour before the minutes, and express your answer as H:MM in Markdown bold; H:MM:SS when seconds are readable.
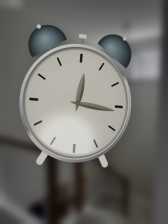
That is **12:16**
